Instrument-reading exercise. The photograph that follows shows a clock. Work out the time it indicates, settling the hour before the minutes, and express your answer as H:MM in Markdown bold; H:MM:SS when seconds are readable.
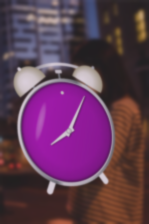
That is **8:06**
